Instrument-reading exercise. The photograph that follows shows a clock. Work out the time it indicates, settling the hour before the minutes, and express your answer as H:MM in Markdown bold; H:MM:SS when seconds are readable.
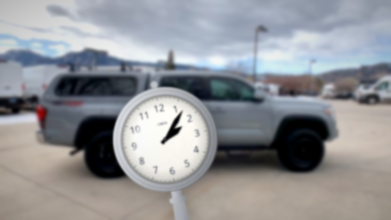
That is **2:07**
